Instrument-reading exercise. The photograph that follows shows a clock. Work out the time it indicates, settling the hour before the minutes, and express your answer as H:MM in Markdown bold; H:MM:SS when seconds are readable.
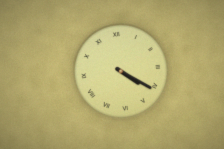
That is **4:21**
